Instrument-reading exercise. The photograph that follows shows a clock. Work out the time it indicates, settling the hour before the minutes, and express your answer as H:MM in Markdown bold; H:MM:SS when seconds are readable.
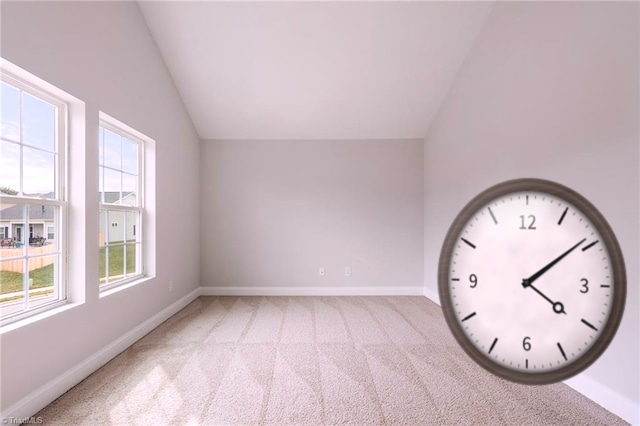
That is **4:09**
